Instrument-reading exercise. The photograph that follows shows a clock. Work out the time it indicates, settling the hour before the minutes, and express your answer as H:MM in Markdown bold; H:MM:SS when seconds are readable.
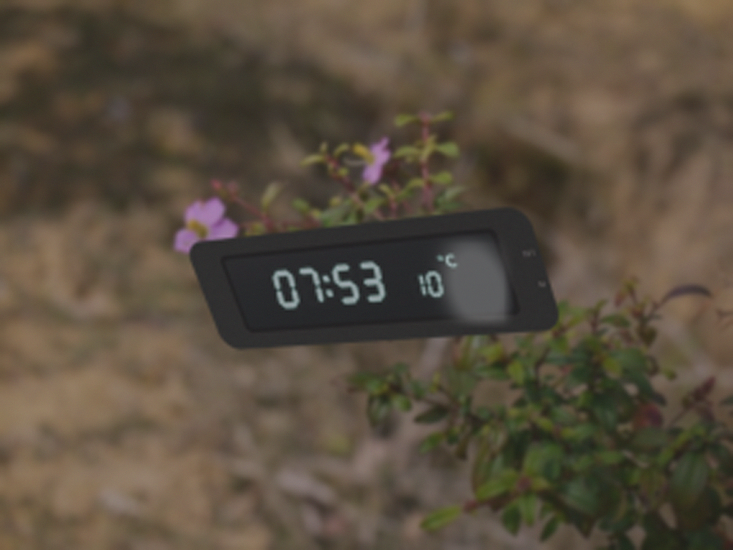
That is **7:53**
